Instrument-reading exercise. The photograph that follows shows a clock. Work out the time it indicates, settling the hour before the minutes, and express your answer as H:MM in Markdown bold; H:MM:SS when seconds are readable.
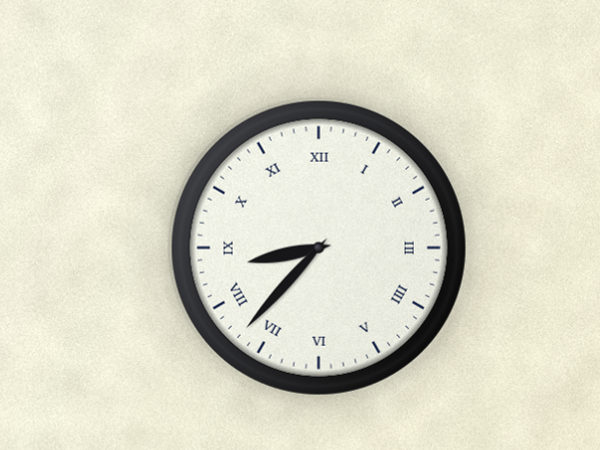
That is **8:37**
